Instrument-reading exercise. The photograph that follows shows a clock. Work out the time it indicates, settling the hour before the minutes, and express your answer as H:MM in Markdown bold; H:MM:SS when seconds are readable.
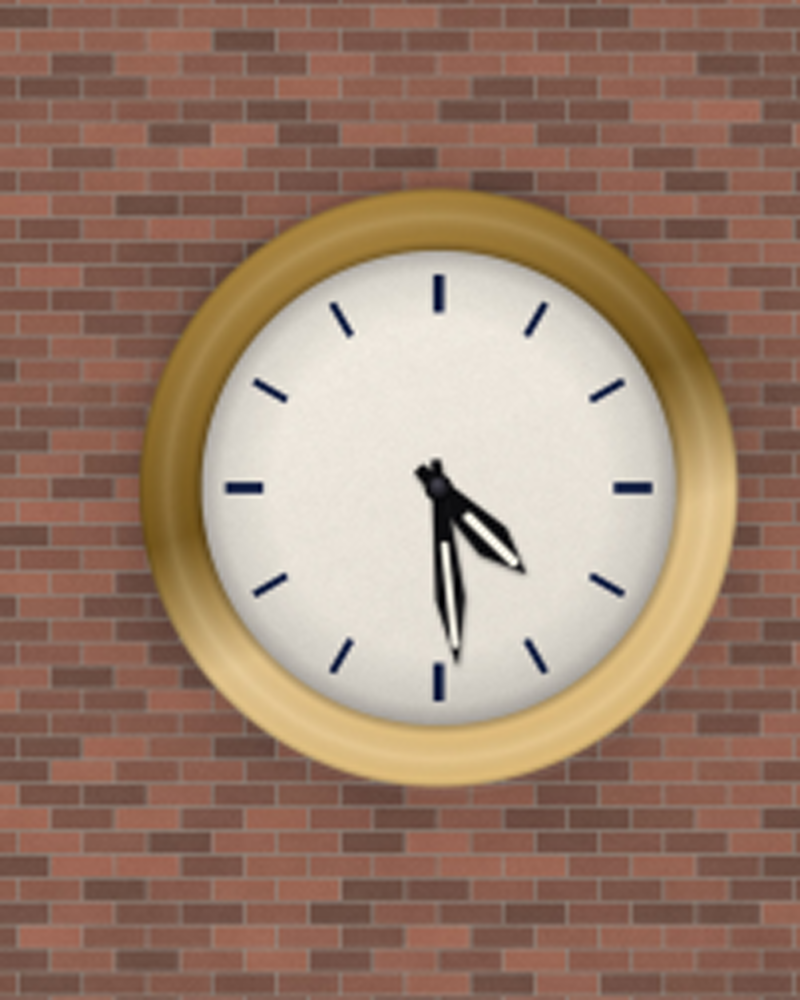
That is **4:29**
